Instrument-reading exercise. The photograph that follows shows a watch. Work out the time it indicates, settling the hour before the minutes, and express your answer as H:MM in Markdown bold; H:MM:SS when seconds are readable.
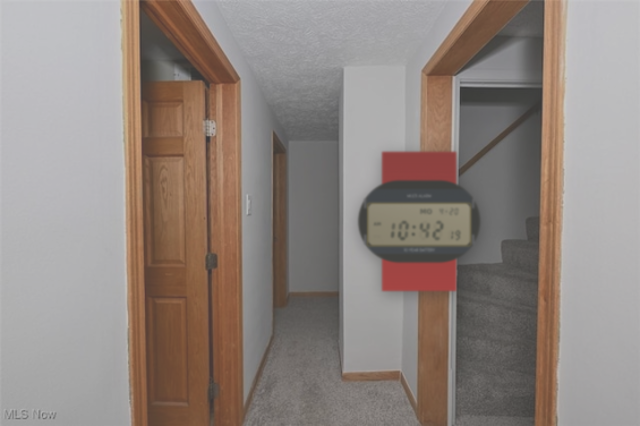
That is **10:42**
